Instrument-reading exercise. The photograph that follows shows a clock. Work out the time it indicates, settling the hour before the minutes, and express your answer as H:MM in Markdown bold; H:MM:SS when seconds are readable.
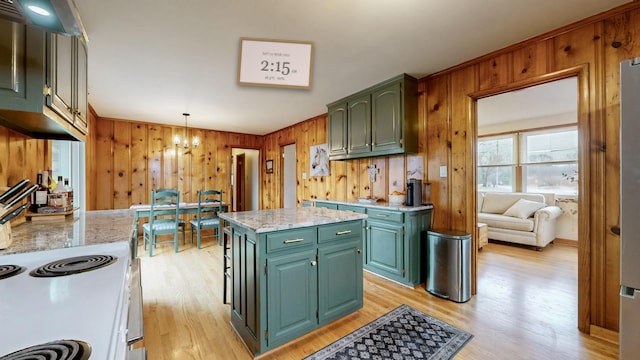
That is **2:15**
